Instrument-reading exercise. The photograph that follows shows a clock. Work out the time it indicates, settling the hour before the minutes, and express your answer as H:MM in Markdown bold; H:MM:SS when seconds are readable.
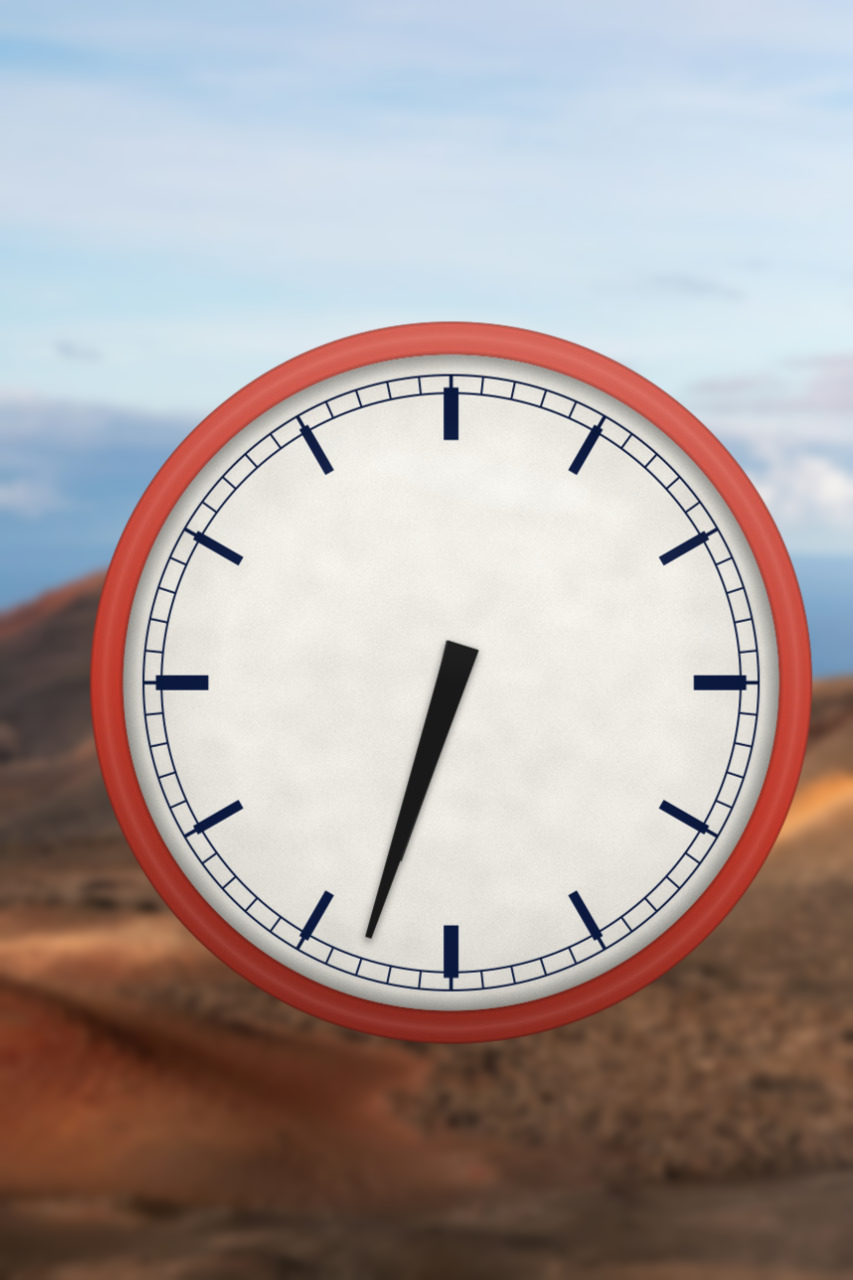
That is **6:33**
